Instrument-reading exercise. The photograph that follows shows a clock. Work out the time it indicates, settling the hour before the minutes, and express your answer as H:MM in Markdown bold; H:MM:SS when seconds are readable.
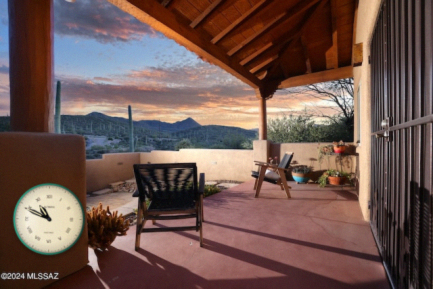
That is **10:49**
